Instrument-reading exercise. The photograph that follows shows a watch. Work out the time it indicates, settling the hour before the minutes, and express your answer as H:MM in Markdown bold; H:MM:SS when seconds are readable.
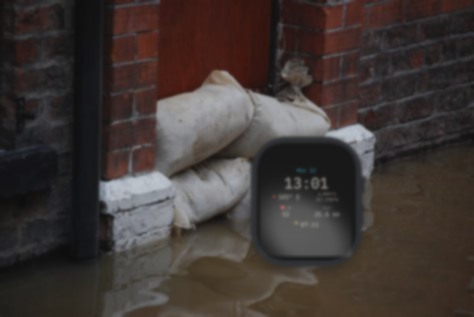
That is **13:01**
